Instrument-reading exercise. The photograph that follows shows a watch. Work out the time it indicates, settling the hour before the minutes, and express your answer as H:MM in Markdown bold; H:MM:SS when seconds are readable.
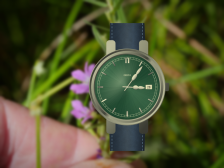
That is **3:06**
